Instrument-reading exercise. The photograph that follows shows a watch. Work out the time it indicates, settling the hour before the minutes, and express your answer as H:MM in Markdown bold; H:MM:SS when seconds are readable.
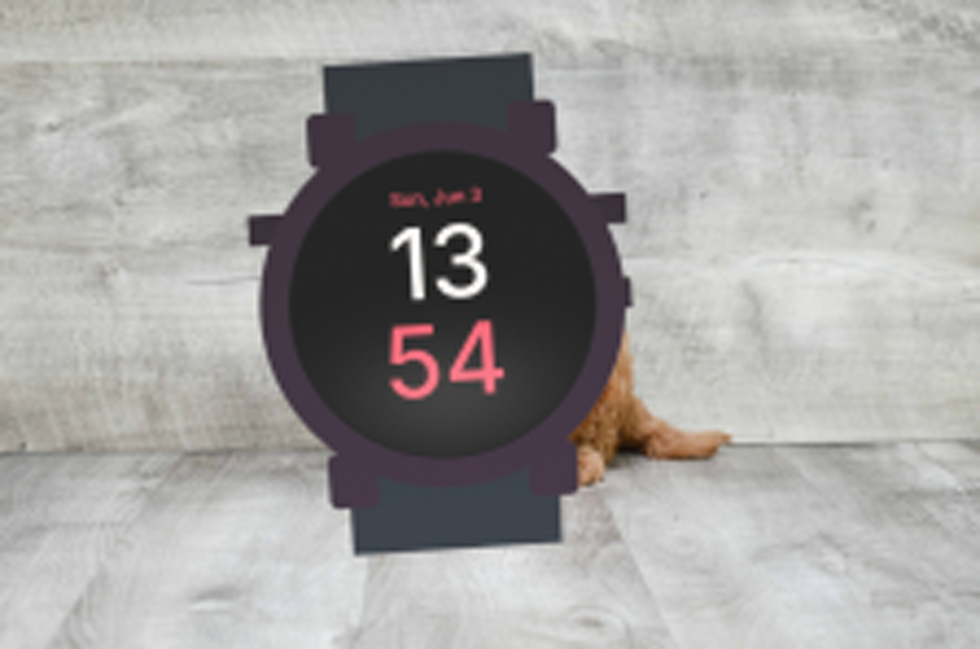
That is **13:54**
